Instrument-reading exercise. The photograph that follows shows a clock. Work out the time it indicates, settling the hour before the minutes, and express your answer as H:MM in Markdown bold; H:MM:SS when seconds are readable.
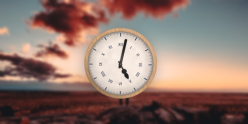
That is **5:02**
